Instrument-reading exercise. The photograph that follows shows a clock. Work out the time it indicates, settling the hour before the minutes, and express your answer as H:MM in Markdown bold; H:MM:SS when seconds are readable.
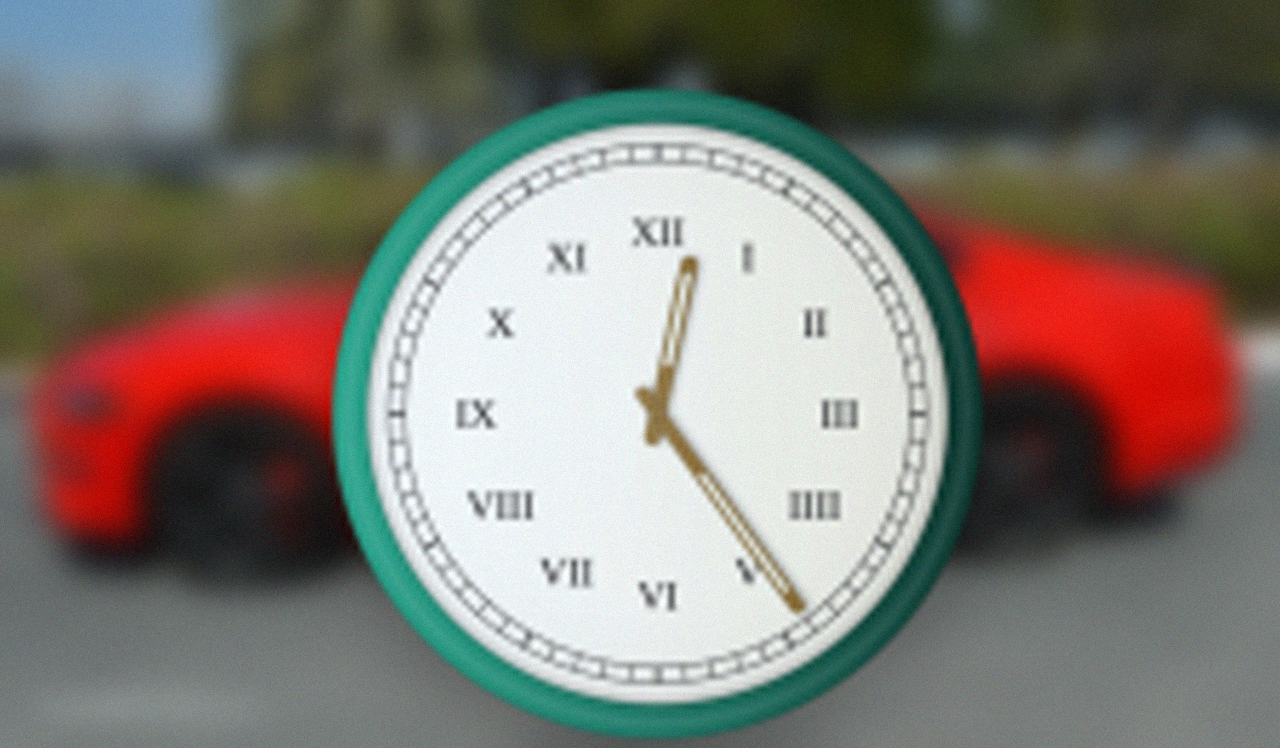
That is **12:24**
